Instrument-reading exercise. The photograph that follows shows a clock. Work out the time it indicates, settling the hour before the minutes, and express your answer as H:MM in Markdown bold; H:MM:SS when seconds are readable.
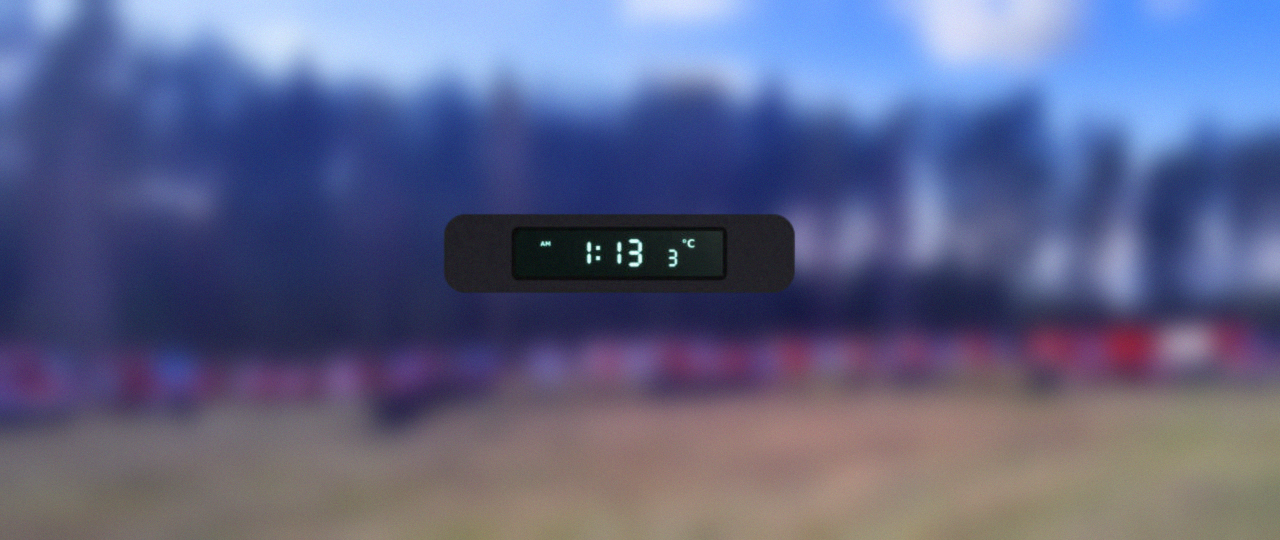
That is **1:13**
